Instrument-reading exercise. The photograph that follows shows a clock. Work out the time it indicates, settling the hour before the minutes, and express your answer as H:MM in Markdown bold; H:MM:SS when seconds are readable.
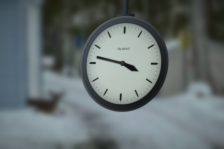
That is **3:47**
